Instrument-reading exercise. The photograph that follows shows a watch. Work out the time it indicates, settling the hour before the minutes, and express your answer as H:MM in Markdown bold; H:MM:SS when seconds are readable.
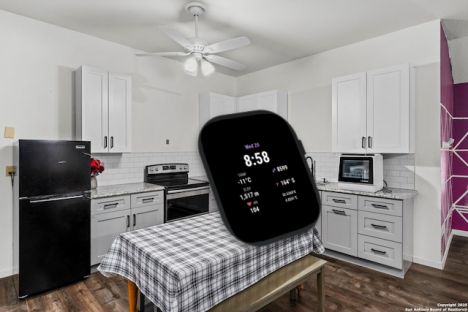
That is **8:58**
